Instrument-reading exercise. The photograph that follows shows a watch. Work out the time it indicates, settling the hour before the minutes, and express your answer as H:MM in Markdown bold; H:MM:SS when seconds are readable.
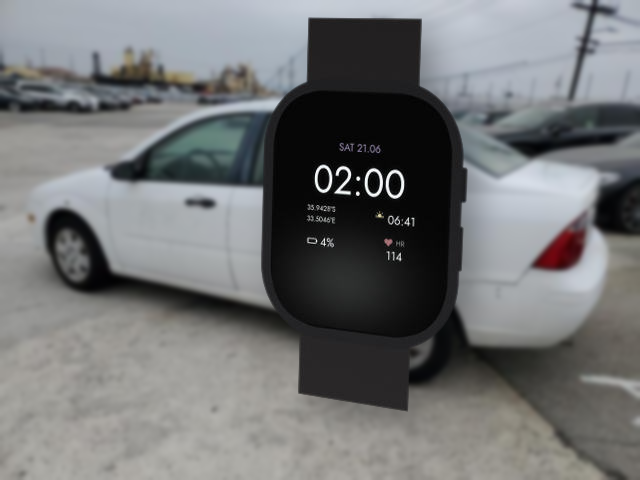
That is **2:00**
